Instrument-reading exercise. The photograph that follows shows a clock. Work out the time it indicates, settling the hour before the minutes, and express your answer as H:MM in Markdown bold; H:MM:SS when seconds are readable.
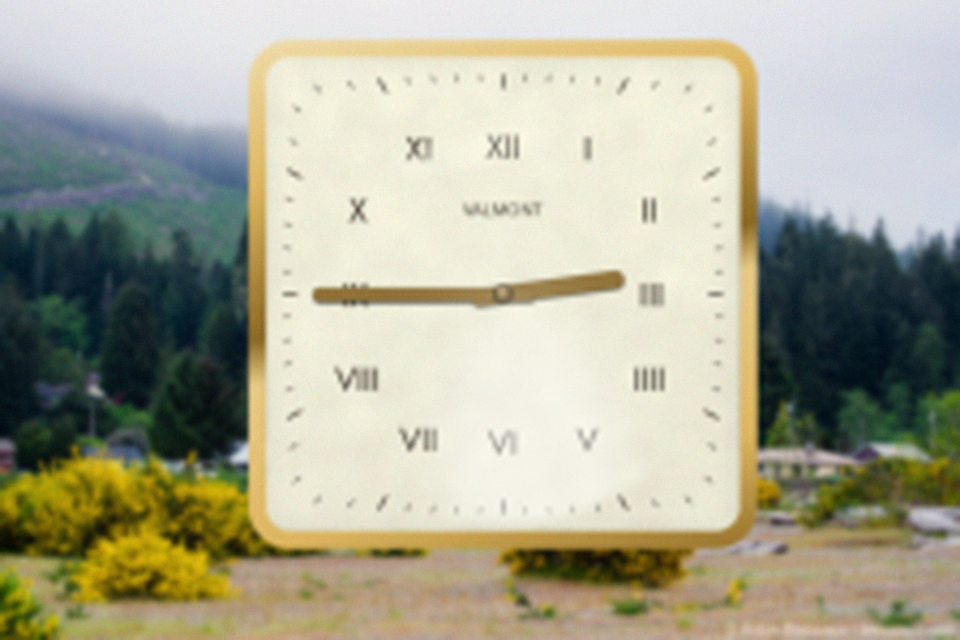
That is **2:45**
